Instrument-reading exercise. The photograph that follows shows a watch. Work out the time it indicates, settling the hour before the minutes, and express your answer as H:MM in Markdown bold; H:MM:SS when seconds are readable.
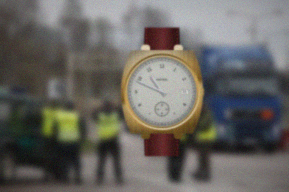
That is **10:49**
